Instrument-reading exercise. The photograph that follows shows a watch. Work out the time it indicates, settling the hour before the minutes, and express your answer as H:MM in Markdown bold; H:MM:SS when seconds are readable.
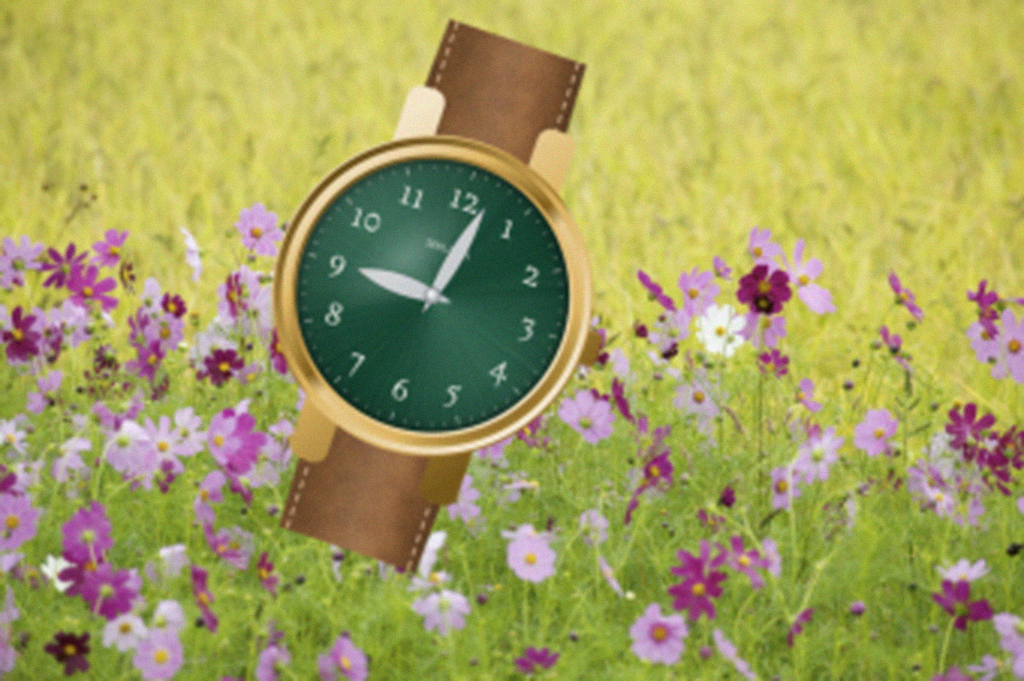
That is **9:02**
